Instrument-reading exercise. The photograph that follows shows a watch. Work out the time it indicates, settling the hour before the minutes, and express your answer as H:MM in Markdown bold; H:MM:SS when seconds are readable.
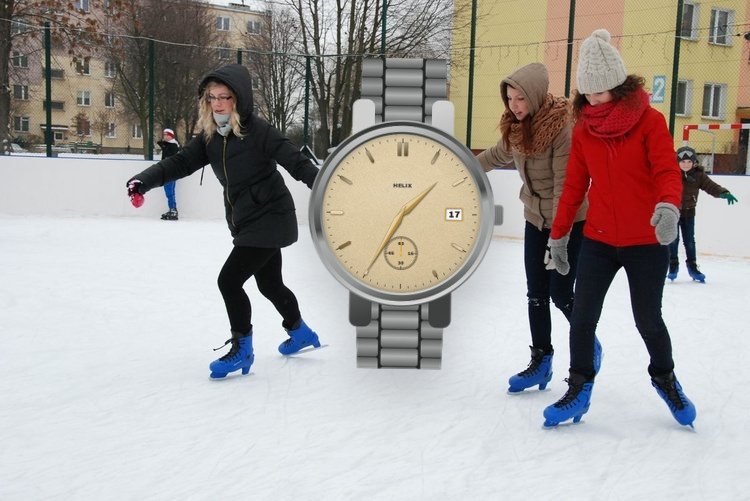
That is **1:35**
